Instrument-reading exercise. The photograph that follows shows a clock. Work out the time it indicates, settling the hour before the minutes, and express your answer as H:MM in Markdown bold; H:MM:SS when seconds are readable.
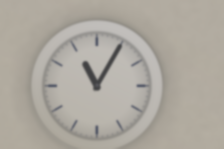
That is **11:05**
